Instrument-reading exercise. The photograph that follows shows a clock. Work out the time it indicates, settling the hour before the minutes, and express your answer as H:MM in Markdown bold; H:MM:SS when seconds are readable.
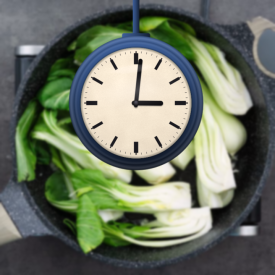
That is **3:01**
